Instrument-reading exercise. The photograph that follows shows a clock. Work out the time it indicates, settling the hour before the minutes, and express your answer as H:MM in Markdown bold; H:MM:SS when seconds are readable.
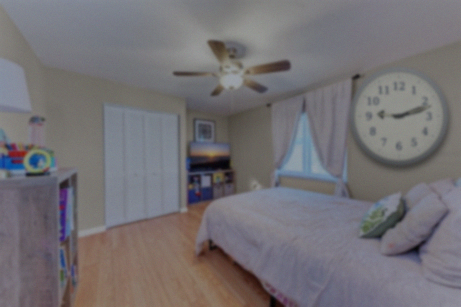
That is **9:12**
